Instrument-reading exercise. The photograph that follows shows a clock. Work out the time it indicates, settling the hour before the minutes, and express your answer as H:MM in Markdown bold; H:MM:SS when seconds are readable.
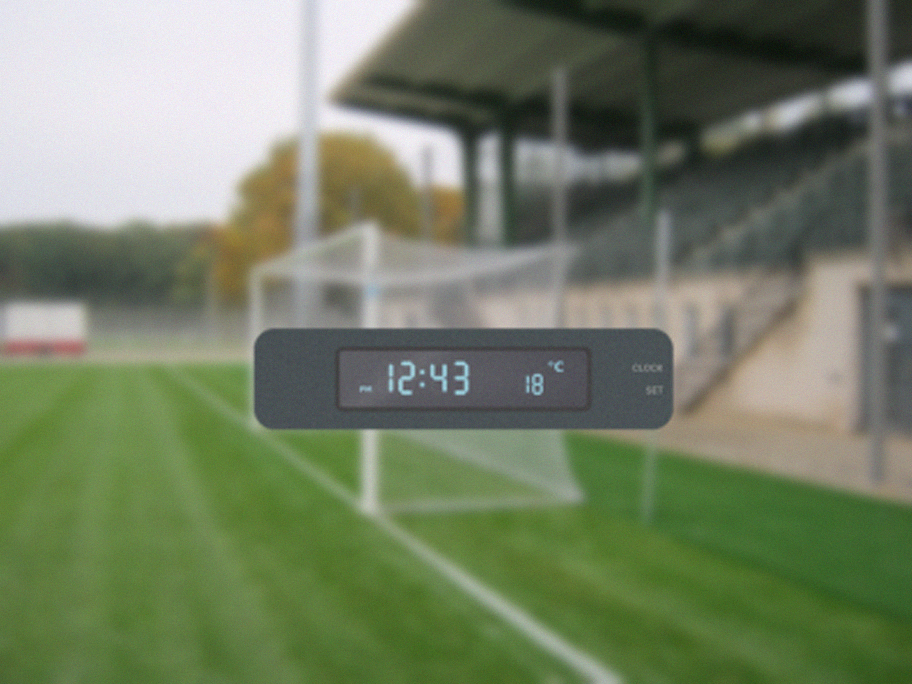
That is **12:43**
